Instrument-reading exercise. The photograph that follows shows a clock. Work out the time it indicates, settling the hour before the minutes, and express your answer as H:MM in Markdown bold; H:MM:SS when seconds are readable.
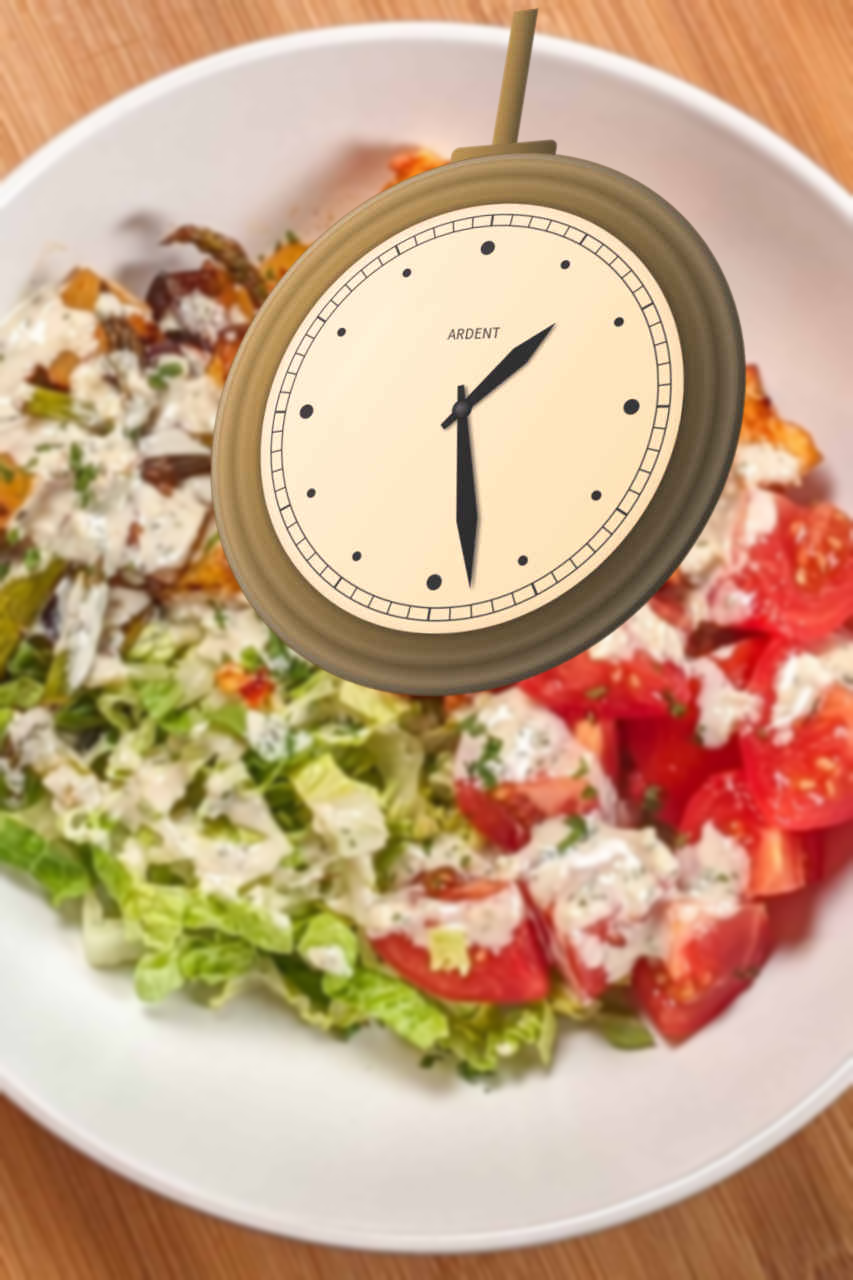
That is **1:28**
